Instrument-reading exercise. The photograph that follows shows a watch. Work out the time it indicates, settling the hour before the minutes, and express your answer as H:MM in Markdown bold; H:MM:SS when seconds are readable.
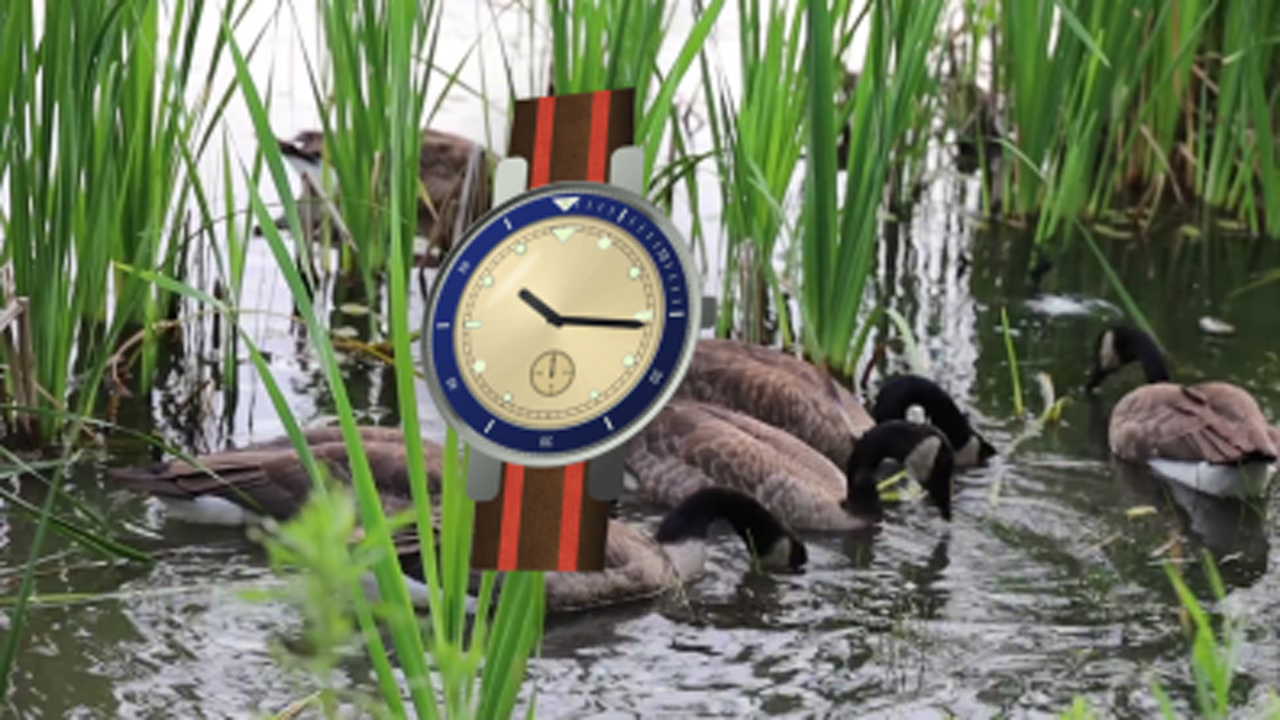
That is **10:16**
